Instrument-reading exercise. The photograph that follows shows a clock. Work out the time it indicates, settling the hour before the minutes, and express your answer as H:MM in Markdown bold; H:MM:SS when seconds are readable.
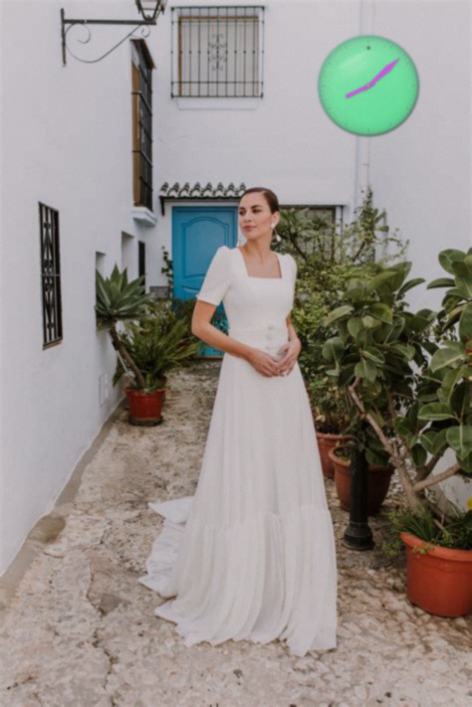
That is **8:08**
